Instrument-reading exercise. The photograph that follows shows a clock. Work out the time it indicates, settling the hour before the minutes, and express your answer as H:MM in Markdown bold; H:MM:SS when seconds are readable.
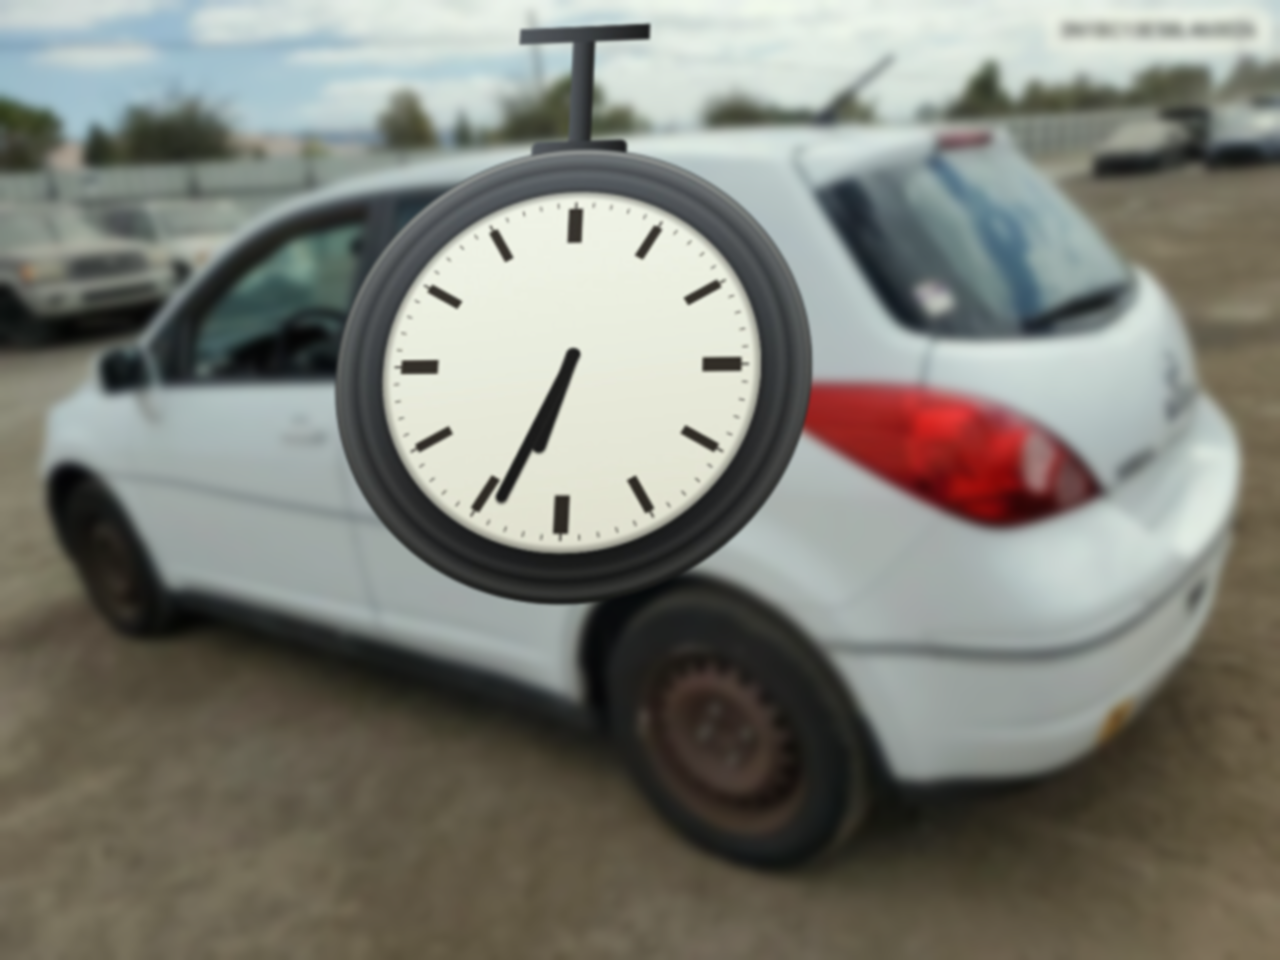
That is **6:34**
